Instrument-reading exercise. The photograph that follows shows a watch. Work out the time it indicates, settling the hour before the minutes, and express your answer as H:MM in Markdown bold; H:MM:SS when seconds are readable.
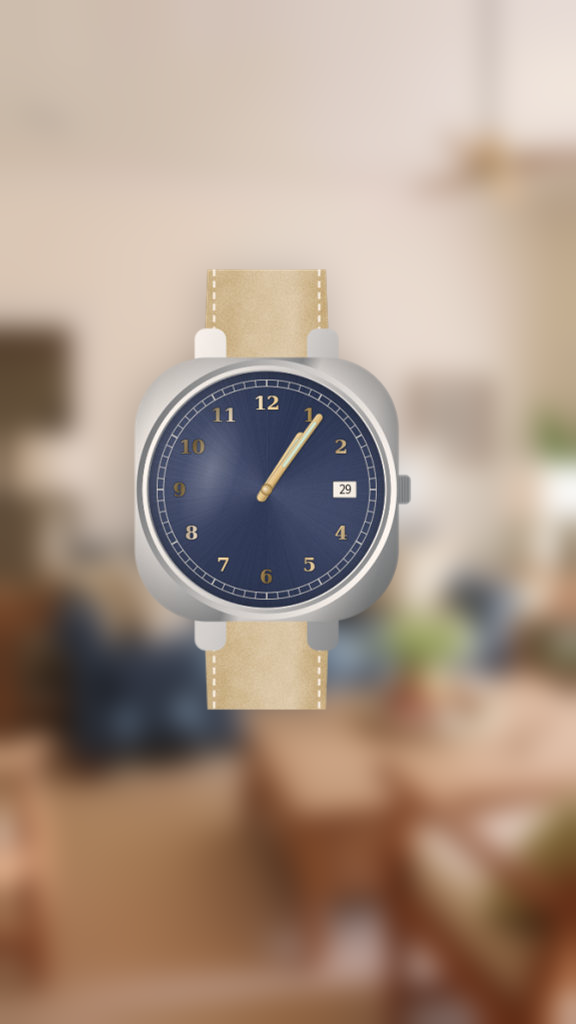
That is **1:06**
